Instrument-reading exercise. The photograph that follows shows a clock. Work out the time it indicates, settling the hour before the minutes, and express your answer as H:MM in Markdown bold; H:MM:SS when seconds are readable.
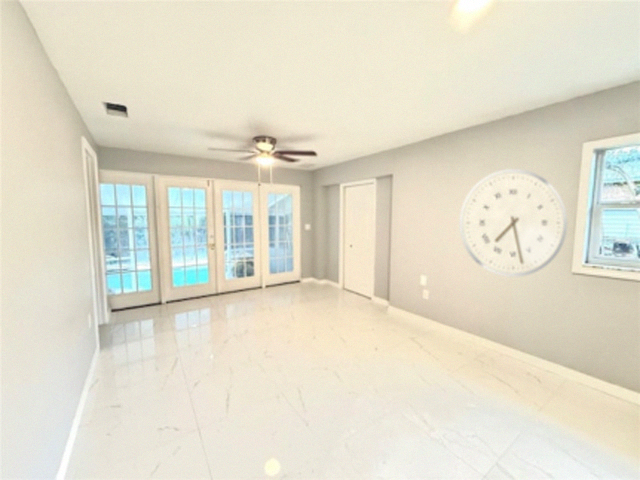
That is **7:28**
